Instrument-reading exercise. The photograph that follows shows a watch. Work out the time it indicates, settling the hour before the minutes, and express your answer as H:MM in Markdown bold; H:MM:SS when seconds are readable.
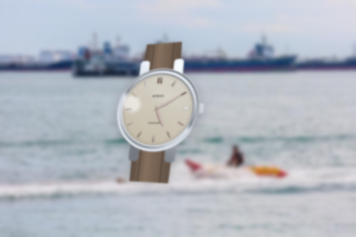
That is **5:10**
